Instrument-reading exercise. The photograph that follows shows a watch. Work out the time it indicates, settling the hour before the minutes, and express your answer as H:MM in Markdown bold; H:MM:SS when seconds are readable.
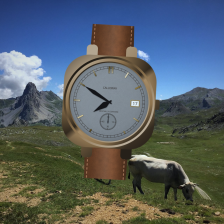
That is **7:50**
